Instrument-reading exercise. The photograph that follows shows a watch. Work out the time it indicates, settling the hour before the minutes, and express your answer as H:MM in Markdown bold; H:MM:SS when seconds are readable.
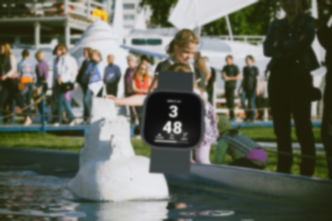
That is **3:48**
